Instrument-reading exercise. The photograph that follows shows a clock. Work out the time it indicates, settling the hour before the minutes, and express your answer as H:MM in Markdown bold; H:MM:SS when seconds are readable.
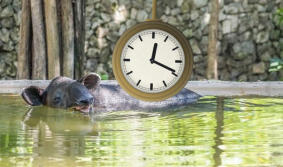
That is **12:19**
